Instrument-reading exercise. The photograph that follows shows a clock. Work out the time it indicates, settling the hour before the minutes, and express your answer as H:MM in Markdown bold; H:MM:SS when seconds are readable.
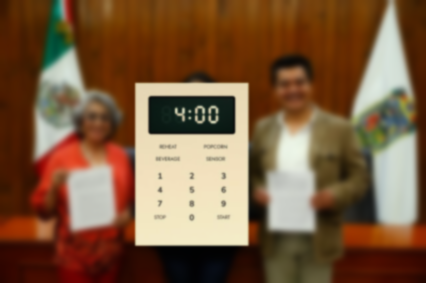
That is **4:00**
